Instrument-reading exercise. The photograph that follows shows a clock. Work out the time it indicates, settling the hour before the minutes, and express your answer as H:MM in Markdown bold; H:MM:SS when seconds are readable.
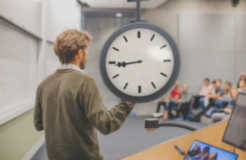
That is **8:44**
